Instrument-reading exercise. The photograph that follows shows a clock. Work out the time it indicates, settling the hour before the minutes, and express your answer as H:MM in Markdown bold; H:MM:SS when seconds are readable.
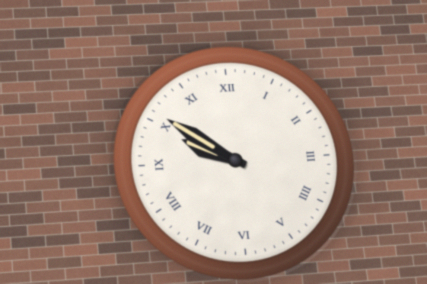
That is **9:51**
